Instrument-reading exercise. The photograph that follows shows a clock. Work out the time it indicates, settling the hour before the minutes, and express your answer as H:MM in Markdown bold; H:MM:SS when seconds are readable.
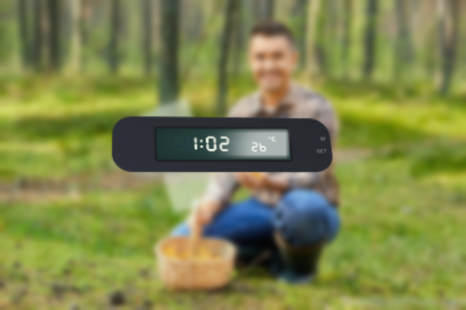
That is **1:02**
